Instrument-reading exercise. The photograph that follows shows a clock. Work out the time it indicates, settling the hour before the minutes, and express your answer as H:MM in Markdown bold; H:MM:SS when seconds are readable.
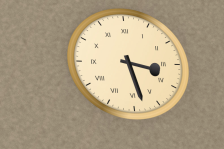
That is **3:28**
